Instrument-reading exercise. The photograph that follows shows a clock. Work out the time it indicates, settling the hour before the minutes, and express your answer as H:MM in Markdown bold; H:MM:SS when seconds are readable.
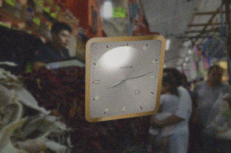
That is **8:13**
